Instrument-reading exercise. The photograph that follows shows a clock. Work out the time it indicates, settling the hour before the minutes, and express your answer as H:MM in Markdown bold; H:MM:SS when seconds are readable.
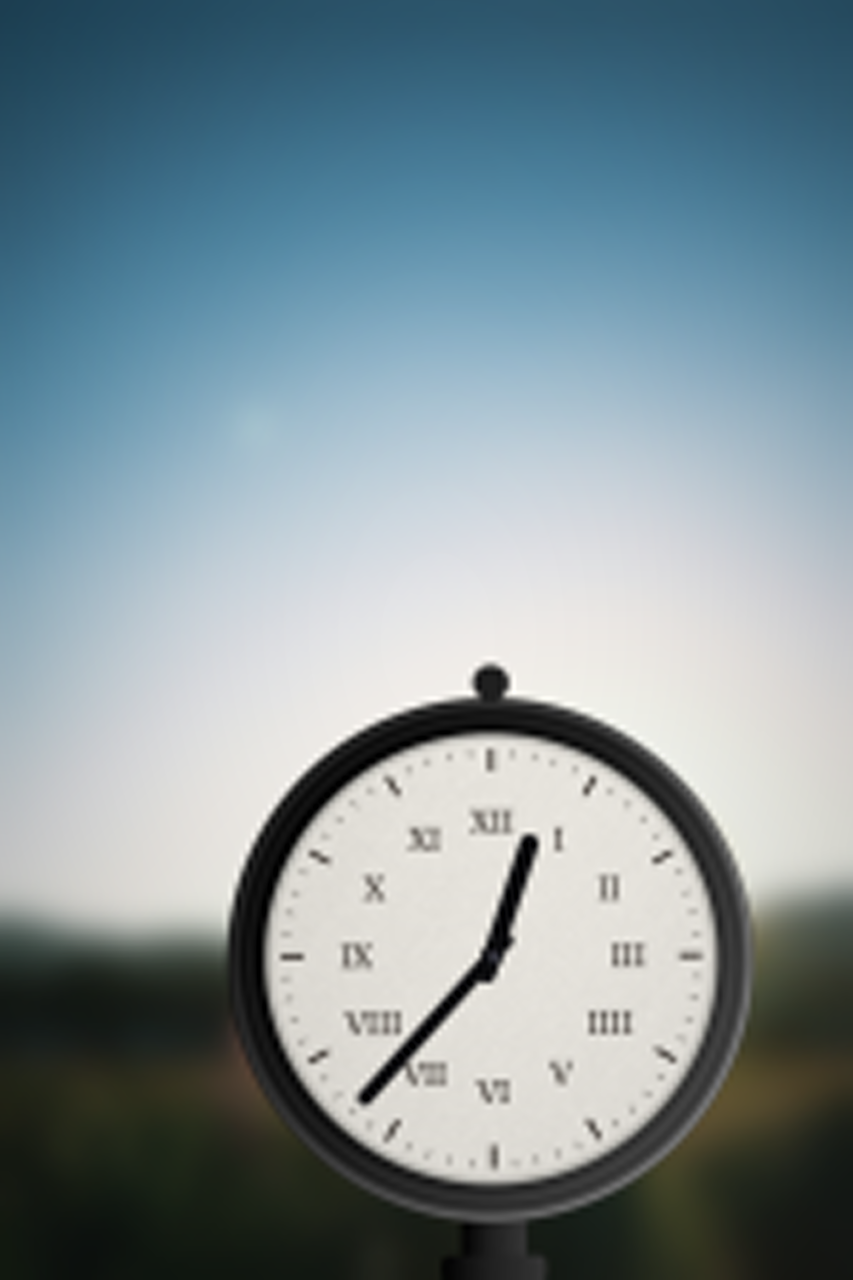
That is **12:37**
